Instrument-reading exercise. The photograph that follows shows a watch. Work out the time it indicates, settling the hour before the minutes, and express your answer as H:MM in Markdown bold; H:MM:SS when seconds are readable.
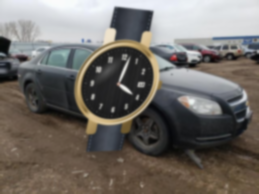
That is **4:02**
